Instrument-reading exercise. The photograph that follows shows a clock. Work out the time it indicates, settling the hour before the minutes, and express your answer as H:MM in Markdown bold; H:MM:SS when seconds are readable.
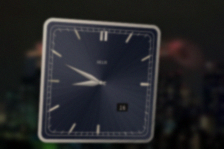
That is **8:49**
